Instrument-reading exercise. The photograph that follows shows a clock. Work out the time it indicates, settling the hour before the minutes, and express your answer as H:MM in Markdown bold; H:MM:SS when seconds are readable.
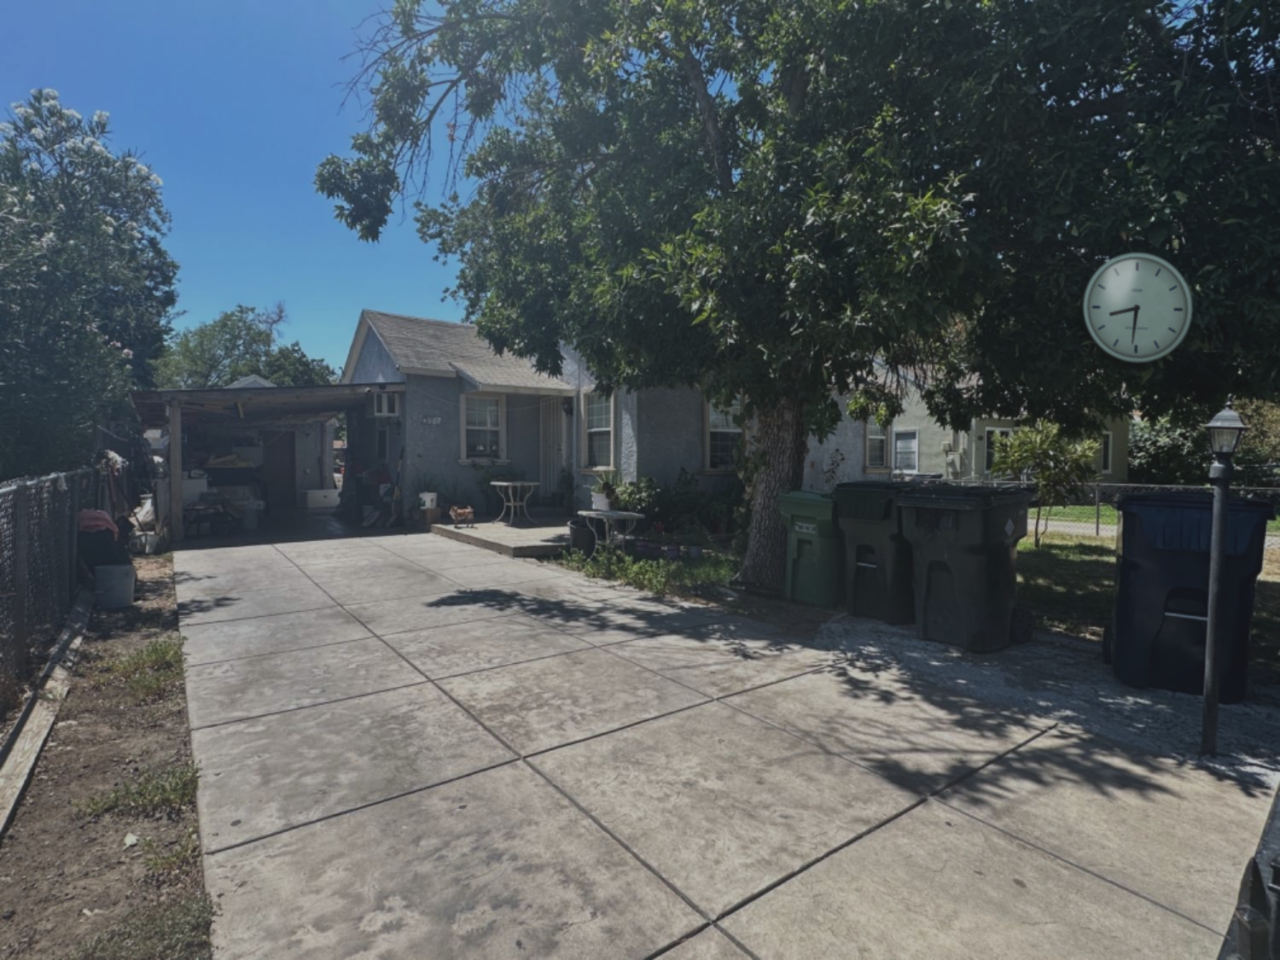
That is **8:31**
